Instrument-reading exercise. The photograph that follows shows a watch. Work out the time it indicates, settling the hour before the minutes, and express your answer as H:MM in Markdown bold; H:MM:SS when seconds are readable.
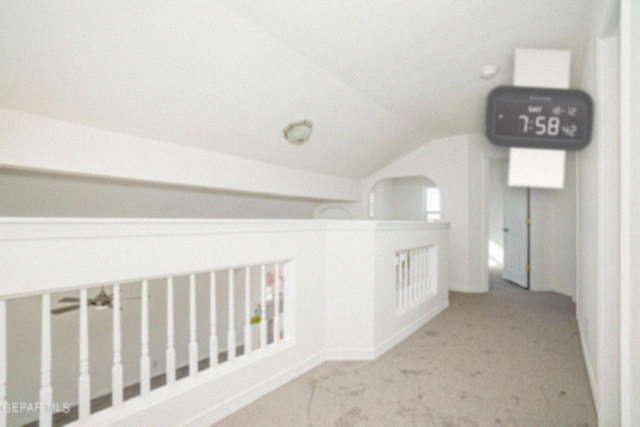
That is **7:58**
